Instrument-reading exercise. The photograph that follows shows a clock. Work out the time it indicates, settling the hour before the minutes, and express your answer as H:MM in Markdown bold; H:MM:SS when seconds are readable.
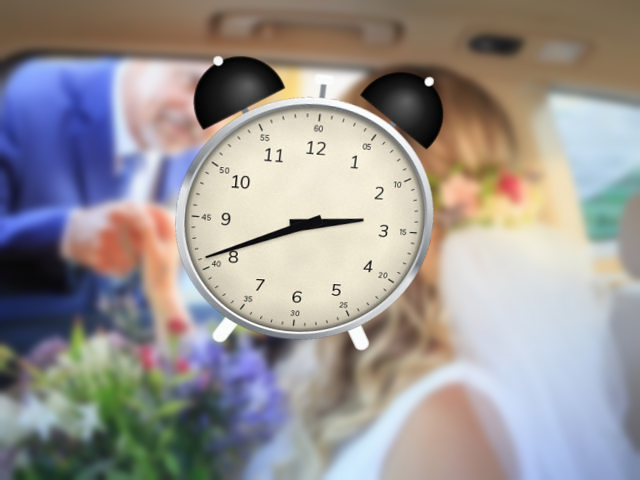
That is **2:41**
